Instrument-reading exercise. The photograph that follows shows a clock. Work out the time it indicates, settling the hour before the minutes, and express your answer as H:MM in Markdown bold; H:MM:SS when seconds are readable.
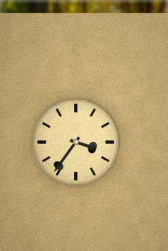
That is **3:36**
